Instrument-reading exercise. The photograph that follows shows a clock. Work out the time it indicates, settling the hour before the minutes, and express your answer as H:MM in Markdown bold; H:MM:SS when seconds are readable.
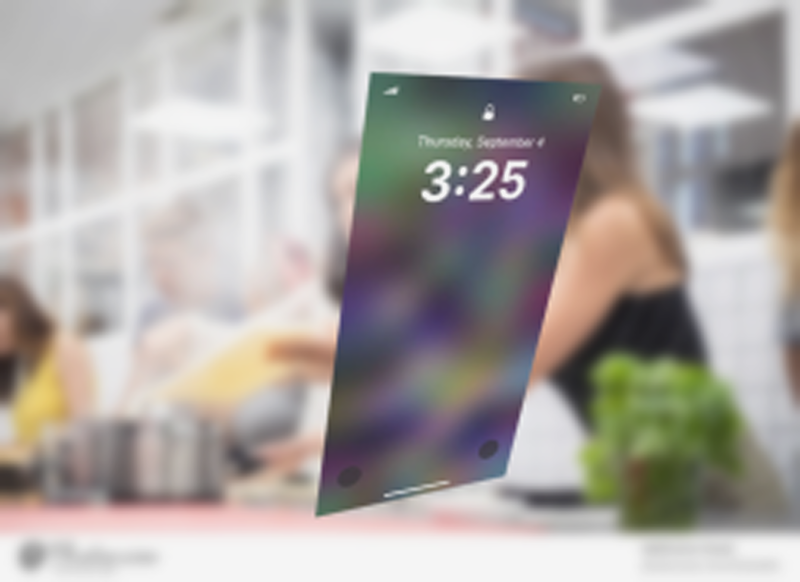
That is **3:25**
